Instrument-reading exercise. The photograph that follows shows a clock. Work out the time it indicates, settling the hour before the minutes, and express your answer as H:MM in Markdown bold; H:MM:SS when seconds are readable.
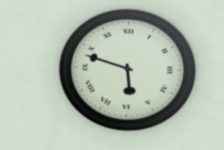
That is **5:48**
